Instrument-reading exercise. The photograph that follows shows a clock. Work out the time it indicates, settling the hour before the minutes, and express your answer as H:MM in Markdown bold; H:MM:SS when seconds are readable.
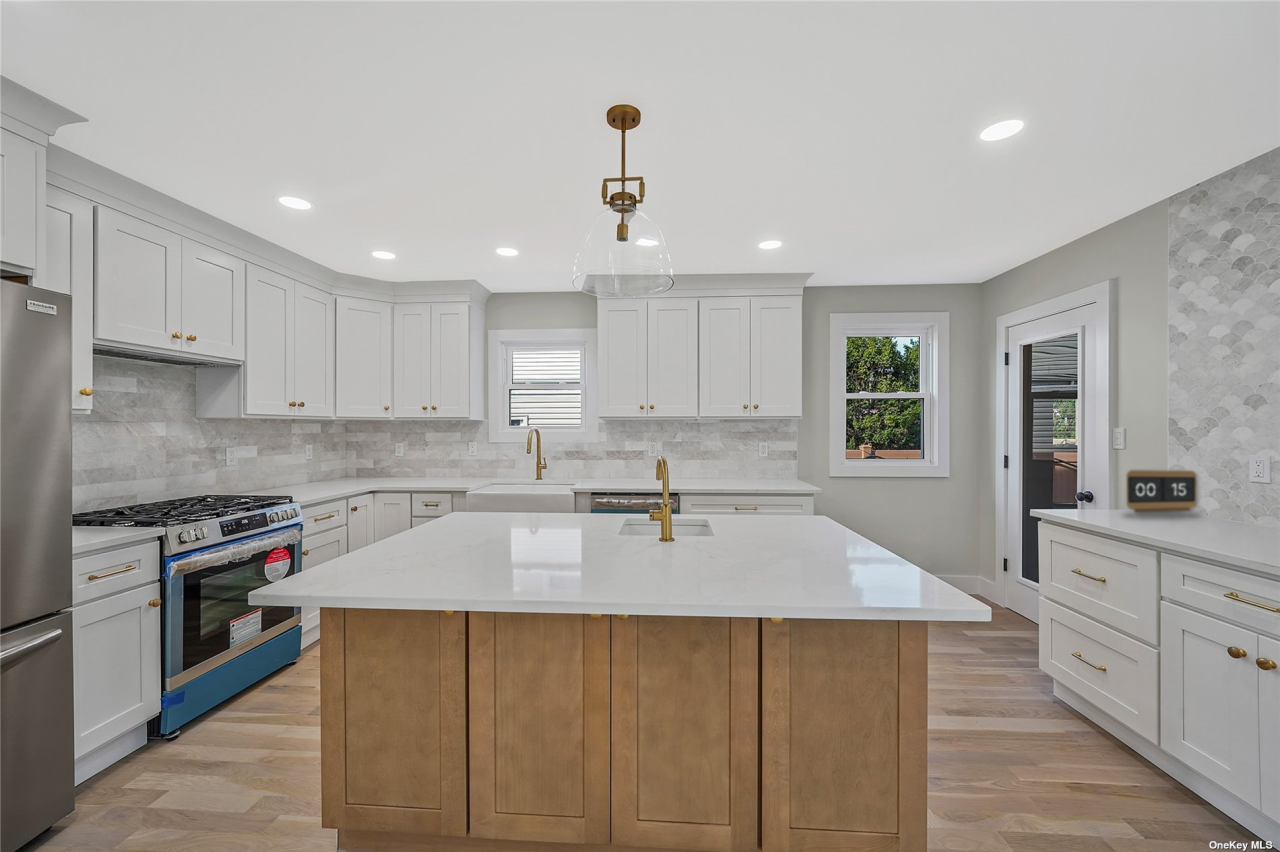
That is **0:15**
